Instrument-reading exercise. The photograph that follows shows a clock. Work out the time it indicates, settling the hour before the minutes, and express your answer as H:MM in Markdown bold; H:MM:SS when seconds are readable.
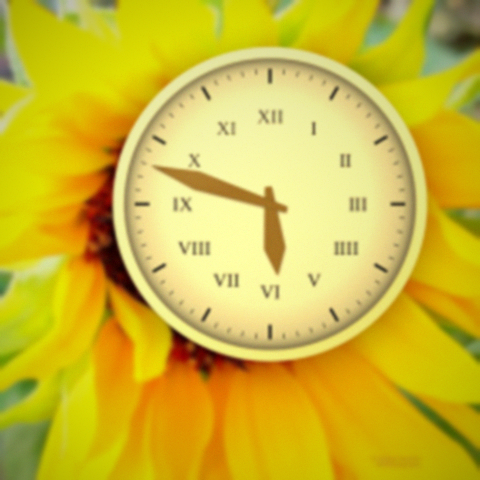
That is **5:48**
